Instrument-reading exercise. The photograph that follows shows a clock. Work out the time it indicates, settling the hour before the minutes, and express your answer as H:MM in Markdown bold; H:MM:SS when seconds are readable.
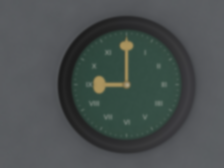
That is **9:00**
